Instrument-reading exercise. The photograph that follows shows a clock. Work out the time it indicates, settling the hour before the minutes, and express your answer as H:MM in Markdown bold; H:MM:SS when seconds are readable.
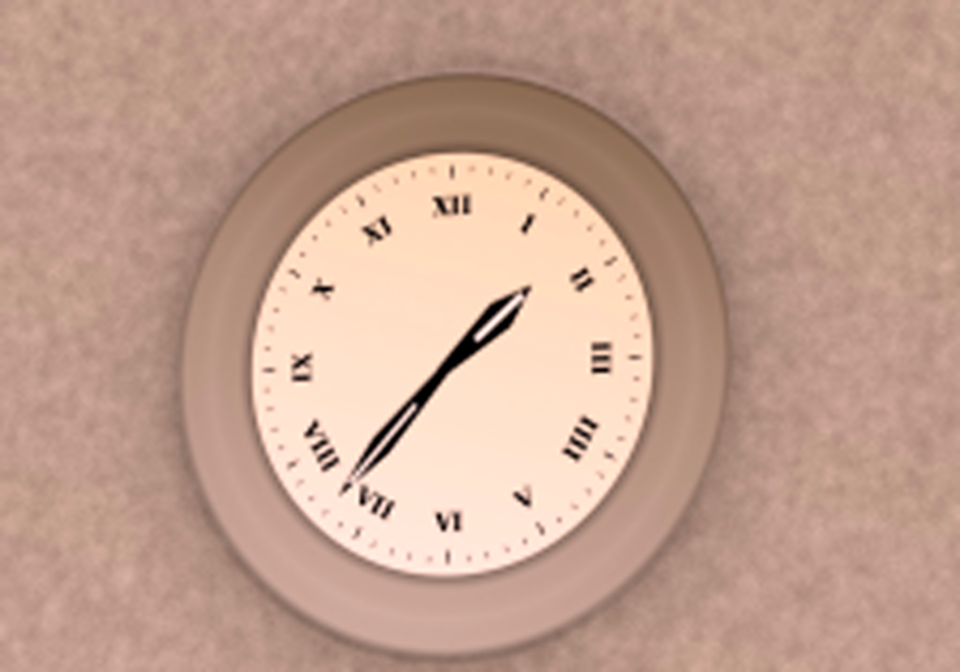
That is **1:37**
